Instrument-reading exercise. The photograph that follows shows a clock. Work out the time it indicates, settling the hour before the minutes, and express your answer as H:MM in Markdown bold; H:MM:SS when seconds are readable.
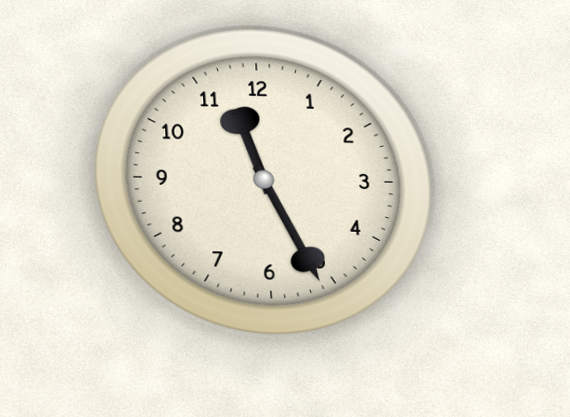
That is **11:26**
